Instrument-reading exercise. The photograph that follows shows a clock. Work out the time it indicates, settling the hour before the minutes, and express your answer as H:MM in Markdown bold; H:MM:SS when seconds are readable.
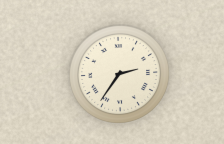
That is **2:36**
